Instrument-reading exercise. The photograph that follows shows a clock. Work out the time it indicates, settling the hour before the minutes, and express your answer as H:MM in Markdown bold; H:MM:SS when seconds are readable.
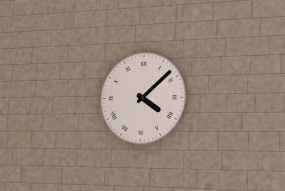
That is **4:08**
